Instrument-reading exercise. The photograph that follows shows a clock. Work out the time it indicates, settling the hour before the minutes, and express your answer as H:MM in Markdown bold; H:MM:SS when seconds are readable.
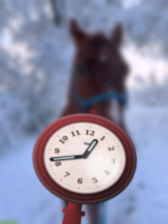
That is **12:42**
